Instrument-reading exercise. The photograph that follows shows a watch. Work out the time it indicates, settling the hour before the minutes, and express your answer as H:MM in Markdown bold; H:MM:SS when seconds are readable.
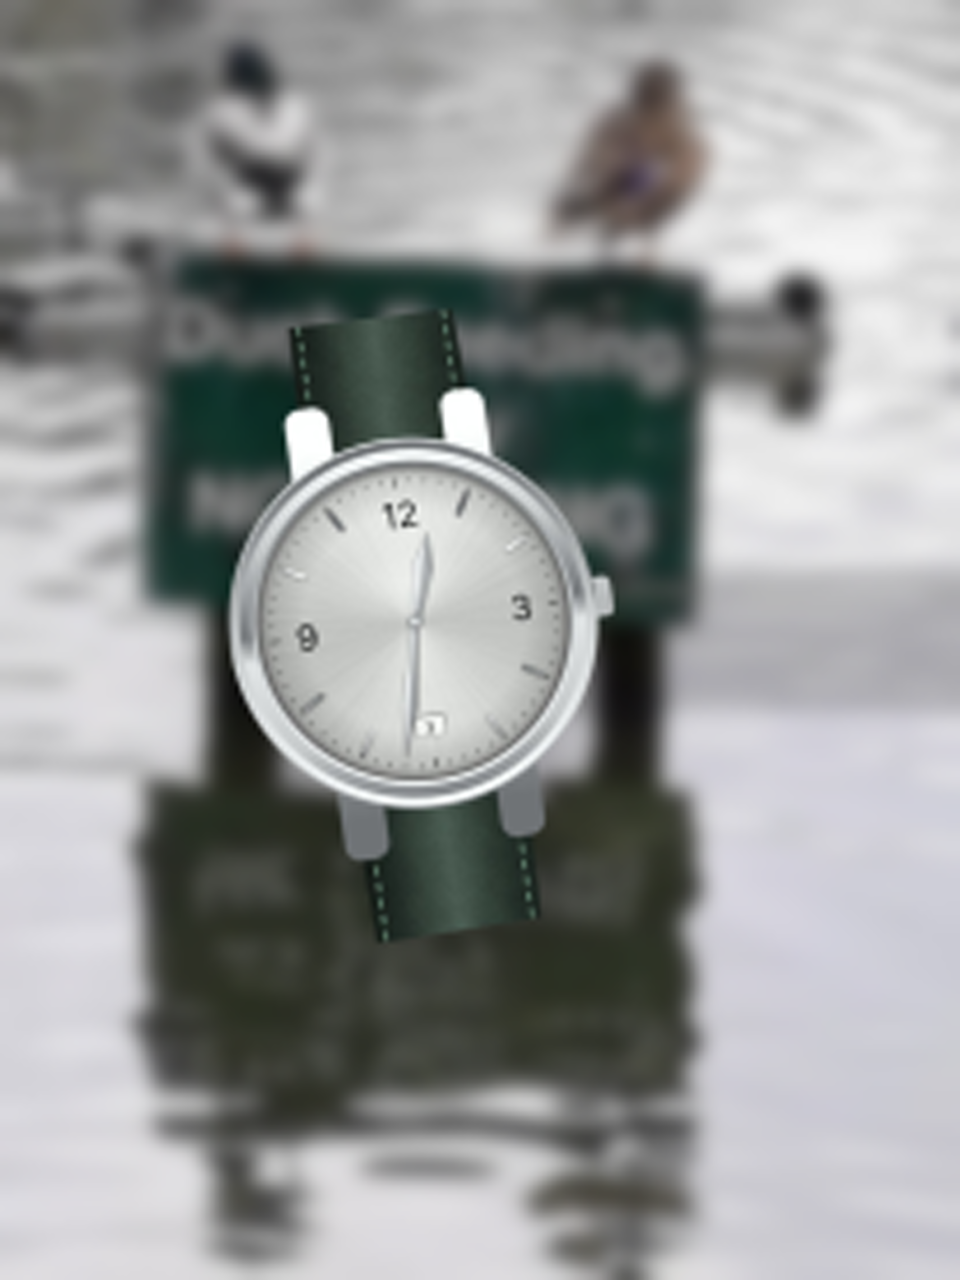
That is **12:32**
